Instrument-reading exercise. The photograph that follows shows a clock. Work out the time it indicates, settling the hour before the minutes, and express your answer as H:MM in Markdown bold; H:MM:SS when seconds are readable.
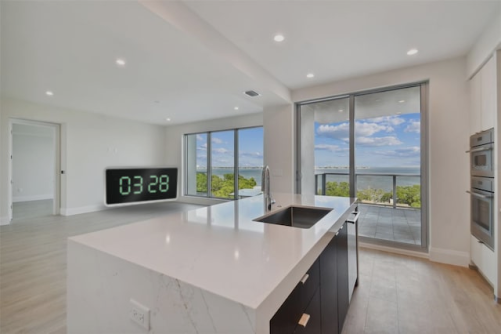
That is **3:28**
